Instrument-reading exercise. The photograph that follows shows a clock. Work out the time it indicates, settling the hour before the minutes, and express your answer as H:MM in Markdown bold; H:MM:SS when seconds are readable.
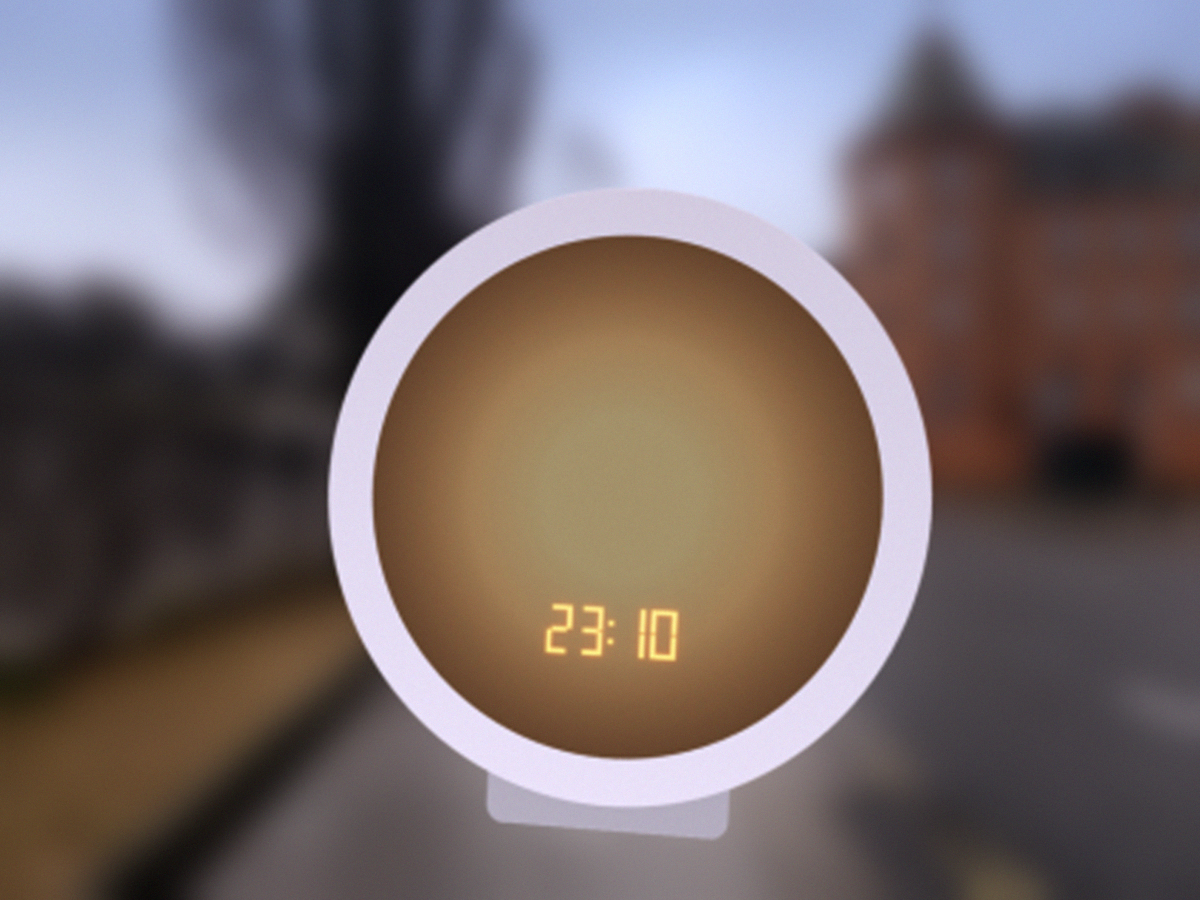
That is **23:10**
